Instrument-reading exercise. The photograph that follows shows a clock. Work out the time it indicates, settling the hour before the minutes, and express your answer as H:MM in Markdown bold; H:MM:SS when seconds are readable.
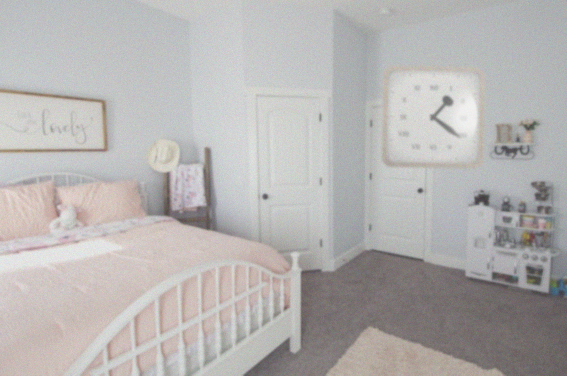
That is **1:21**
